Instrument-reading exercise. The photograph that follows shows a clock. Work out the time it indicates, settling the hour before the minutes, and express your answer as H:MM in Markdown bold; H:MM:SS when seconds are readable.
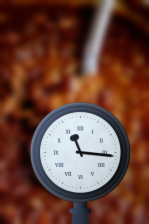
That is **11:16**
